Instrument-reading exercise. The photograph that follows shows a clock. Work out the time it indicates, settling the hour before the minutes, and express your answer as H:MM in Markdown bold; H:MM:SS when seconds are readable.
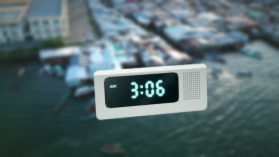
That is **3:06**
